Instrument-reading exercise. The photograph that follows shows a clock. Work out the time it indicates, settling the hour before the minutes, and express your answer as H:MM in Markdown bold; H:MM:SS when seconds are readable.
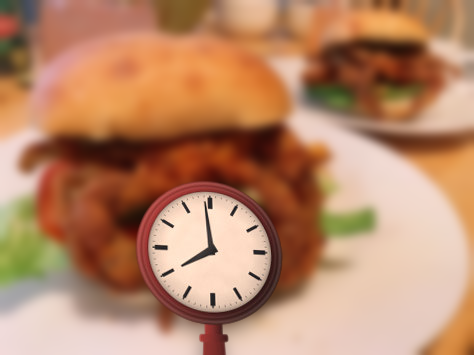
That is **7:59**
